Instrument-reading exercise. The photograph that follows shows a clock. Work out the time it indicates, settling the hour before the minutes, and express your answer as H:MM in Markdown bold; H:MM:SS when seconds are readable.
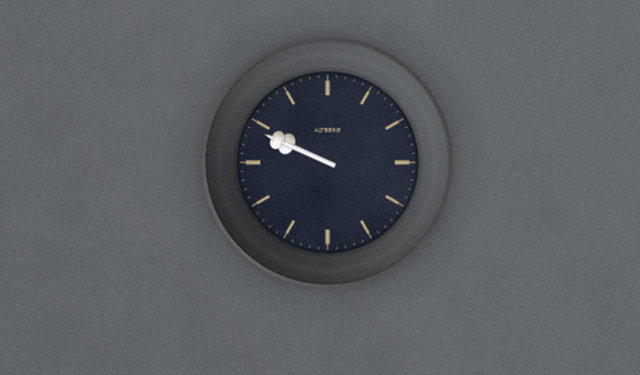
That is **9:49**
